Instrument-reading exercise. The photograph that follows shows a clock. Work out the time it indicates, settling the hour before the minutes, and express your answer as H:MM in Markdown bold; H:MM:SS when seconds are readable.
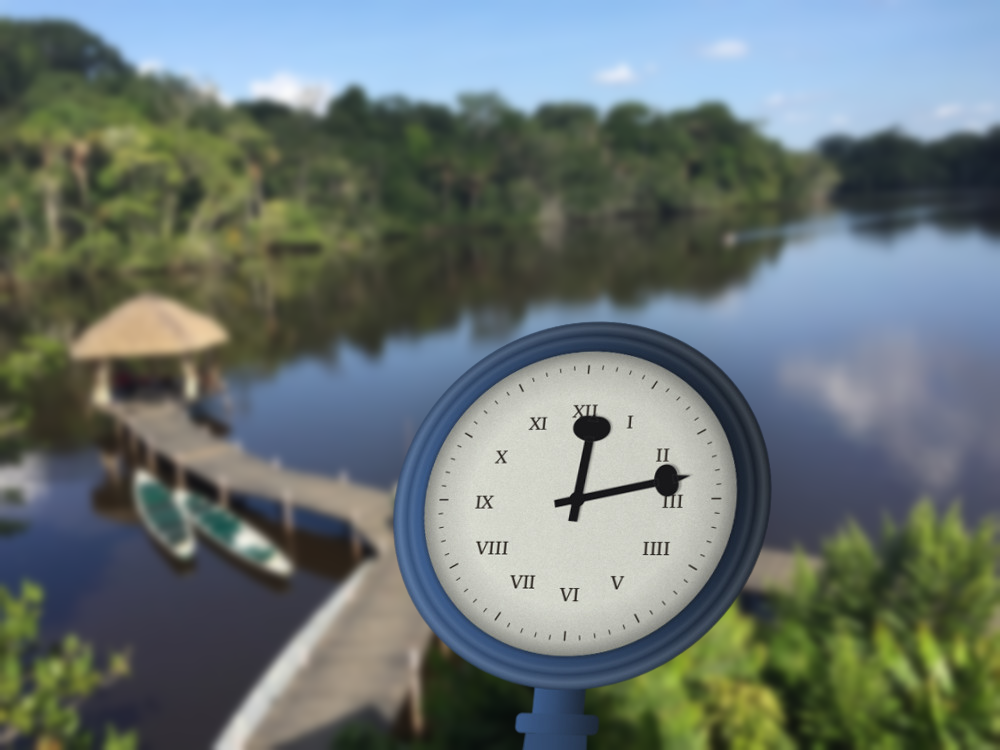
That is **12:13**
